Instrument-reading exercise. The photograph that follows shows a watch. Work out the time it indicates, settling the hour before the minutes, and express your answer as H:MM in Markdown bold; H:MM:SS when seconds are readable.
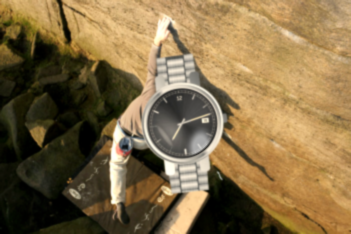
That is **7:13**
